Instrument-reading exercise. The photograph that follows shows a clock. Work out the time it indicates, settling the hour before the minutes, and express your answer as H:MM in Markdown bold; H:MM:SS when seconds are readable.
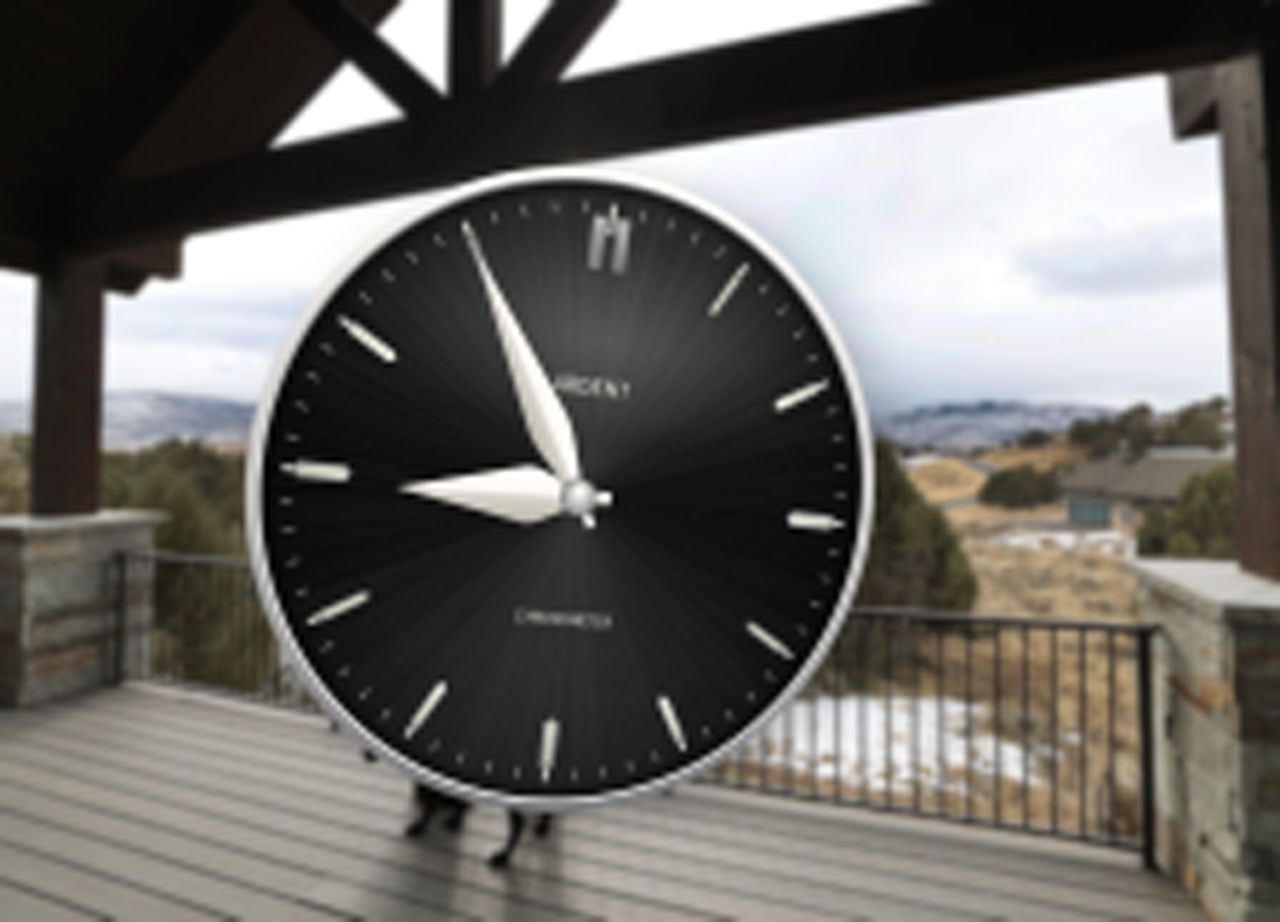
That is **8:55**
